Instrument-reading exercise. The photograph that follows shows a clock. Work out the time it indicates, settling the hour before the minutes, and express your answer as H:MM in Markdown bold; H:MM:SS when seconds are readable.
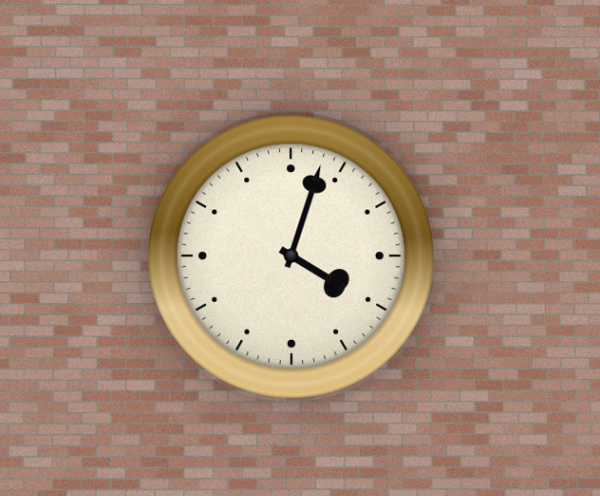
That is **4:03**
